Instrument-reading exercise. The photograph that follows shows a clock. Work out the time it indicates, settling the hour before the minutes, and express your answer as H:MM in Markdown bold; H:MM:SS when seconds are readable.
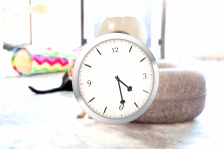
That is **4:29**
